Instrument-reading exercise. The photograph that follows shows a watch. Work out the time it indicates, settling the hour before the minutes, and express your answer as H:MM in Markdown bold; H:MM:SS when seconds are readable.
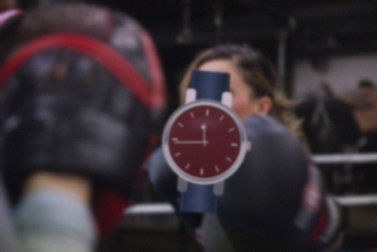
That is **11:44**
